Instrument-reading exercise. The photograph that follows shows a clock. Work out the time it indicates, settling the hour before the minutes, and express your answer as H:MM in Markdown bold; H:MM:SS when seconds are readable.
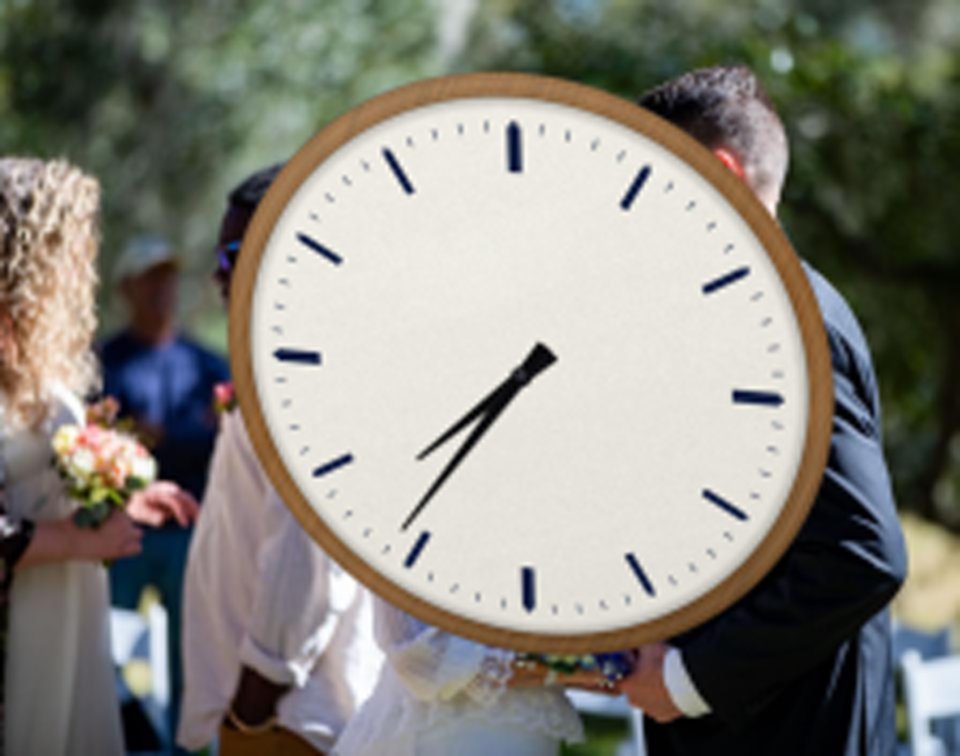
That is **7:36**
